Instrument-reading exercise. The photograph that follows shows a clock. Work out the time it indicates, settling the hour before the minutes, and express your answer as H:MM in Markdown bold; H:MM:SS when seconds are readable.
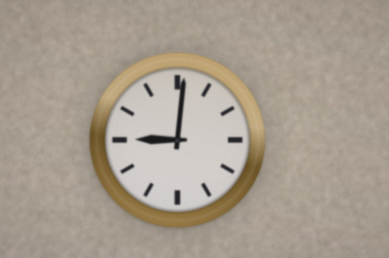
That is **9:01**
